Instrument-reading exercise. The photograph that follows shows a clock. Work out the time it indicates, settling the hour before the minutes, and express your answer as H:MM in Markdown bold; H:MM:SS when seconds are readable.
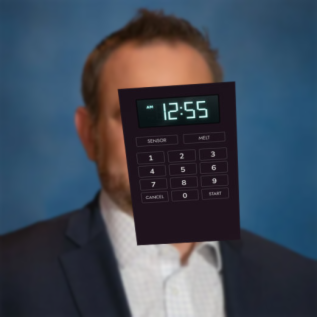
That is **12:55**
